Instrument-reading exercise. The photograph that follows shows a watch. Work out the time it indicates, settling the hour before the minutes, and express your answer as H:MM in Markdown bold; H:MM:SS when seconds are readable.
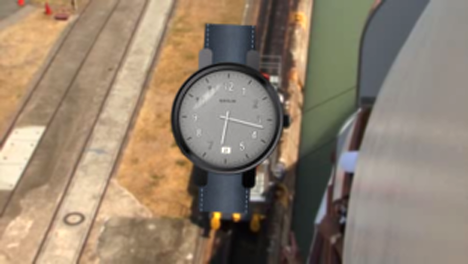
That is **6:17**
